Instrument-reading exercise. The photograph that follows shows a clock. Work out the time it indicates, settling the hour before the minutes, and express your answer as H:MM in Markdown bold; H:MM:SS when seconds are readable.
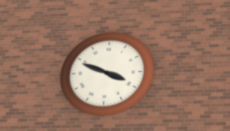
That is **3:49**
